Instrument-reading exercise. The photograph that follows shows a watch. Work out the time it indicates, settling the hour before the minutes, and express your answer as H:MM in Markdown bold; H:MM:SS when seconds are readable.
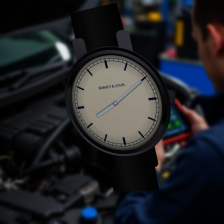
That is **8:10**
